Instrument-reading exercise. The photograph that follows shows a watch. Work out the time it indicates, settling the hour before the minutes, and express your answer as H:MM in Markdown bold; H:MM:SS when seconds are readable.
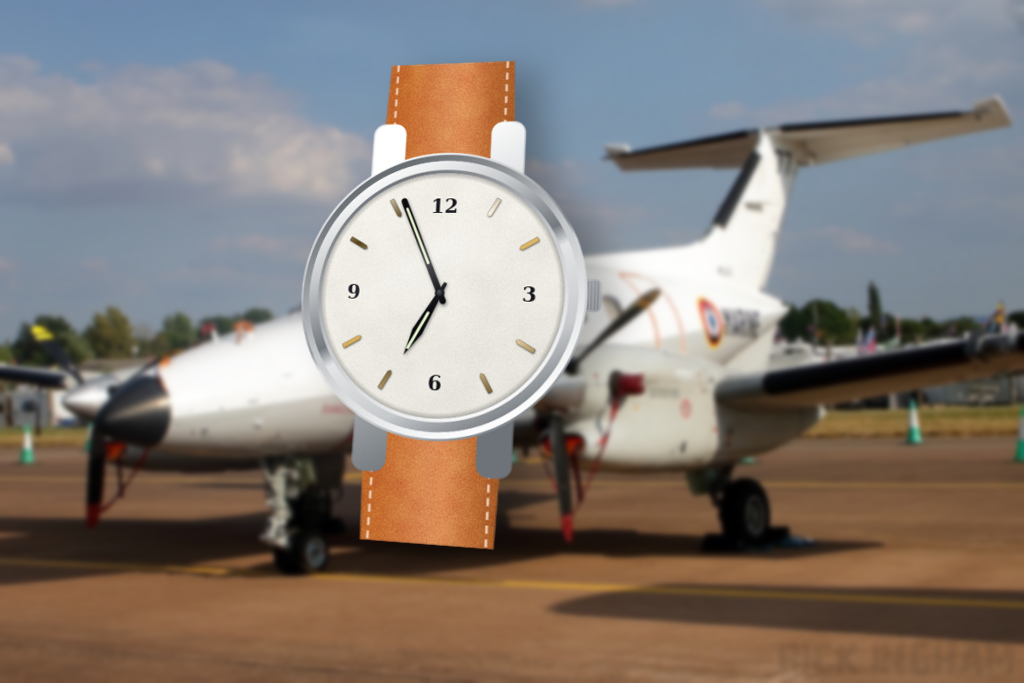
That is **6:56**
